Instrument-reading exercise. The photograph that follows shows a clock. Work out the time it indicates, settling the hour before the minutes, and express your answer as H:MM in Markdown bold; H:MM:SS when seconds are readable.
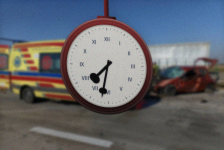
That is **7:32**
